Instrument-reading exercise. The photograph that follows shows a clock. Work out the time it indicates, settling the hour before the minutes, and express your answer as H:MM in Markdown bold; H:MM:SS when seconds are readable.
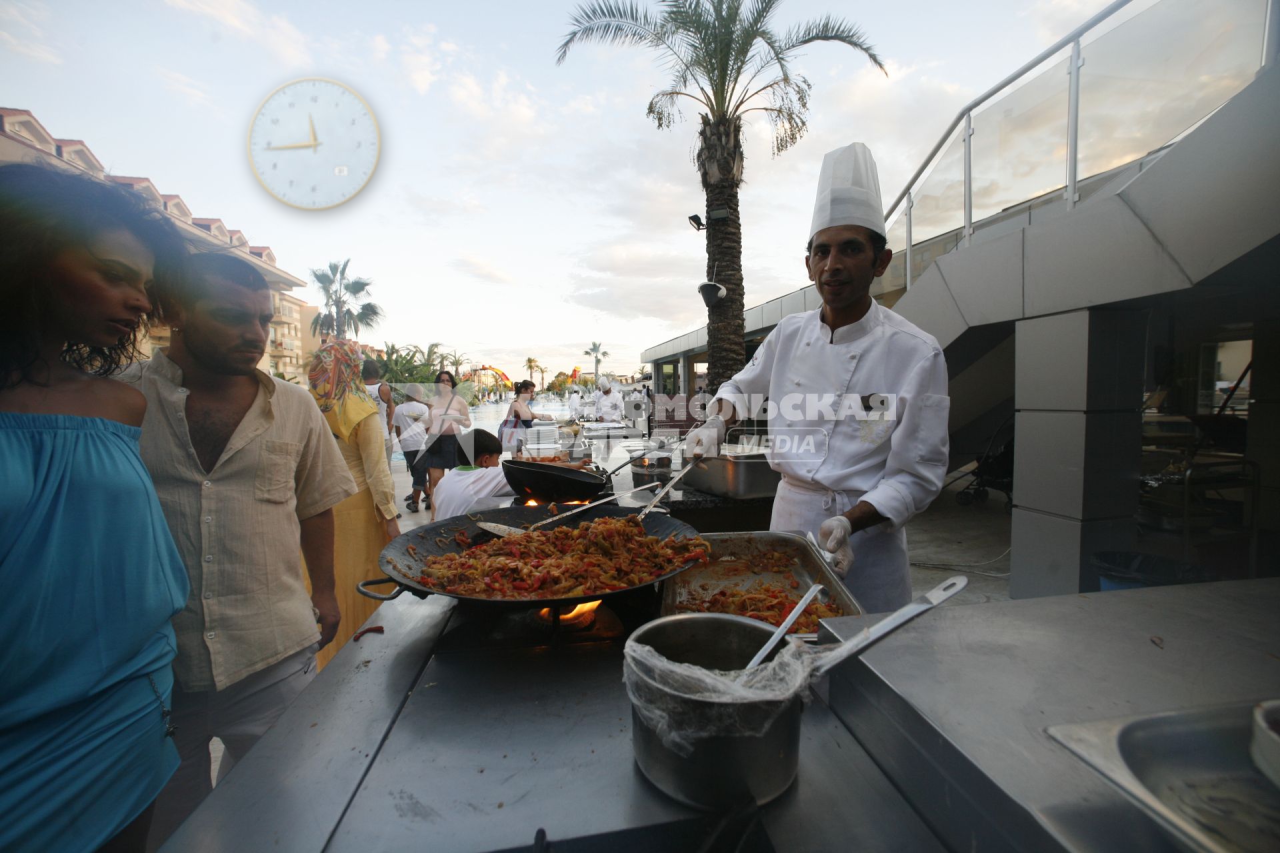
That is **11:44**
